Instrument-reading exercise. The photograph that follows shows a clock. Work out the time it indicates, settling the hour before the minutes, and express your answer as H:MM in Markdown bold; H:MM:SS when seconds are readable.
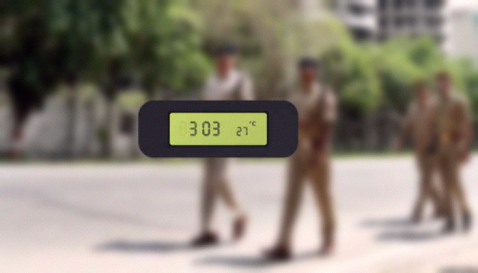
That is **3:03**
